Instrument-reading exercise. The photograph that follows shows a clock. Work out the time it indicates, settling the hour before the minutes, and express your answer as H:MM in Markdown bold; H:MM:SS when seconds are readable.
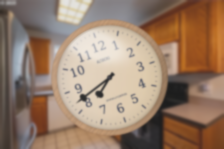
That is **7:42**
